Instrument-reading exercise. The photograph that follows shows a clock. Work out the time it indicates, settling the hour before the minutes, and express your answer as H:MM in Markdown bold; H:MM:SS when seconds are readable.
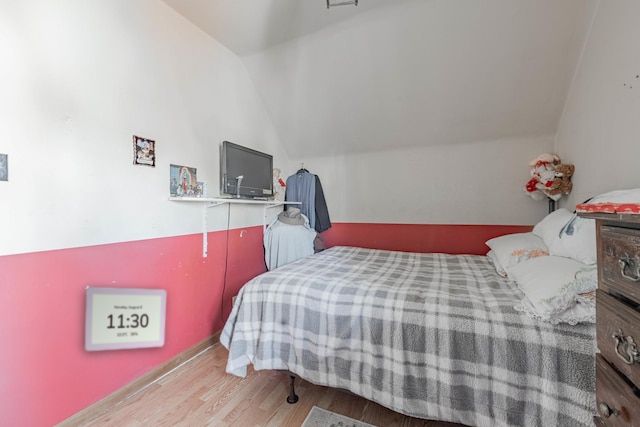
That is **11:30**
